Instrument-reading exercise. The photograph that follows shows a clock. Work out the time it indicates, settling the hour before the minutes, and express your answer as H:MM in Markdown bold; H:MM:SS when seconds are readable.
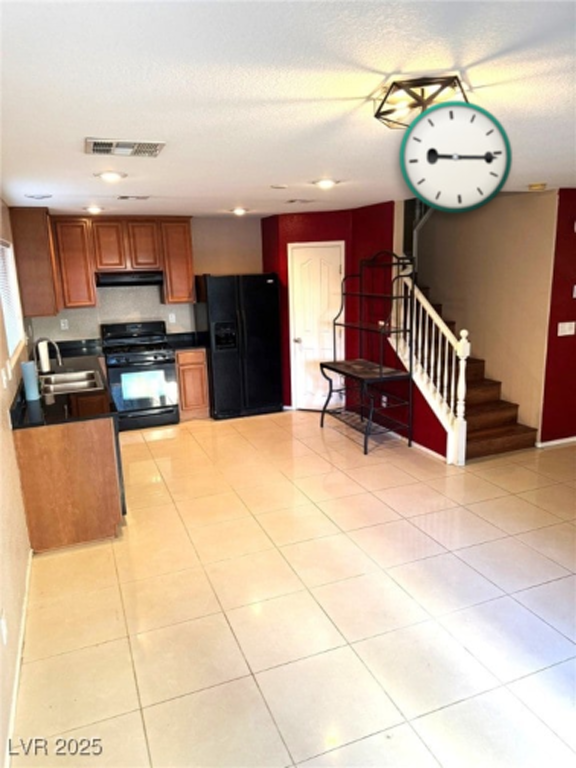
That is **9:16**
